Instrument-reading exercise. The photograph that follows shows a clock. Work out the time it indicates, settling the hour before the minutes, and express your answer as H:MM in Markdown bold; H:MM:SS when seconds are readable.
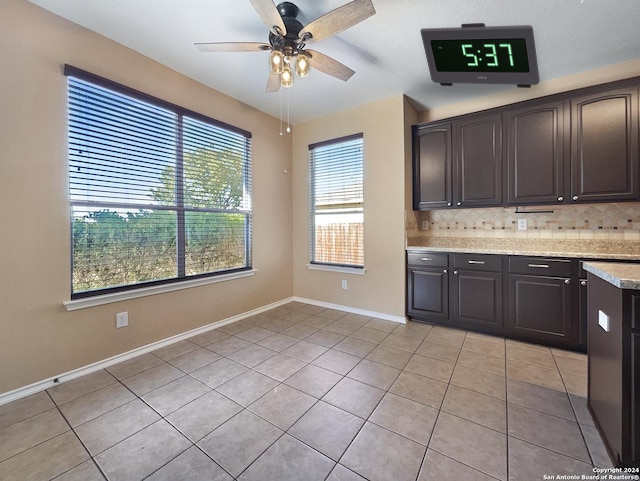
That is **5:37**
